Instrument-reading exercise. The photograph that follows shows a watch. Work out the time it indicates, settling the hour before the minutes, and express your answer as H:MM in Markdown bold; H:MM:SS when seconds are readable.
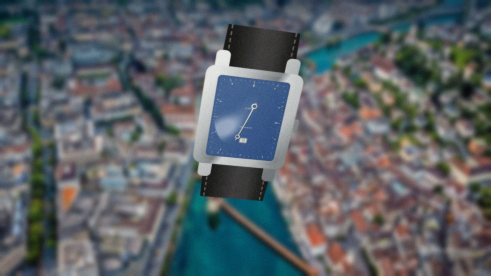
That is **12:33**
